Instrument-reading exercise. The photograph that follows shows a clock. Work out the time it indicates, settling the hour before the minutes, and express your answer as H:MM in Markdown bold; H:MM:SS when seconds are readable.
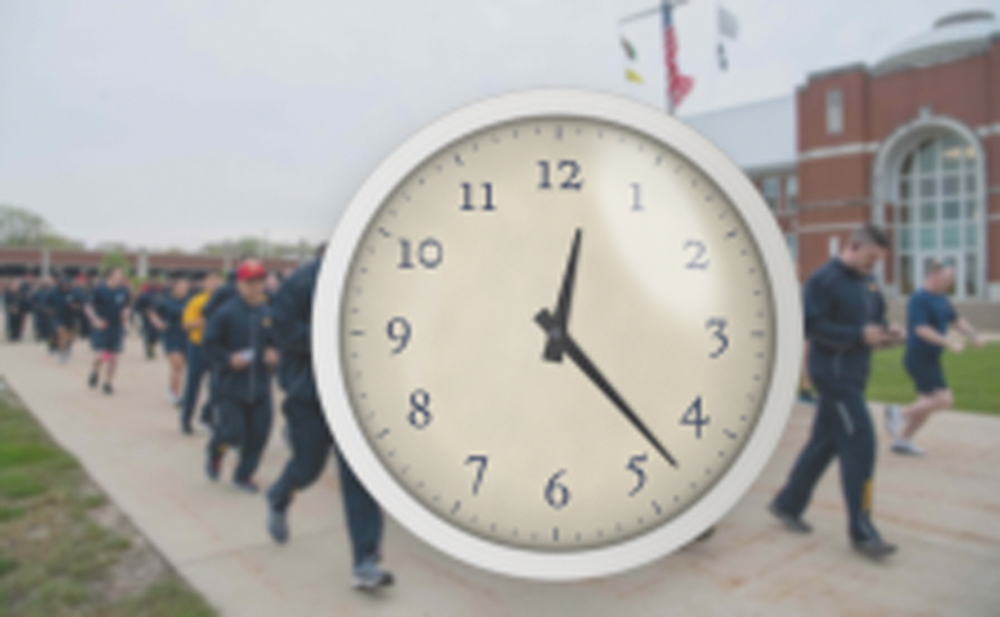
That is **12:23**
